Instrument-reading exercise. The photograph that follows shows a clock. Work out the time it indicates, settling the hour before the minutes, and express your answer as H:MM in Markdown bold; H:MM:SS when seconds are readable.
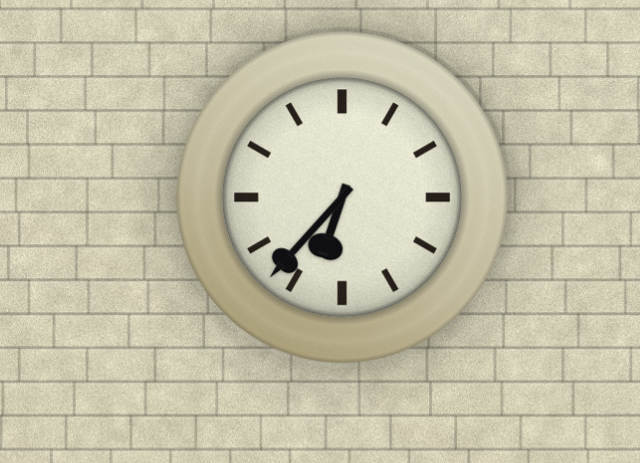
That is **6:37**
